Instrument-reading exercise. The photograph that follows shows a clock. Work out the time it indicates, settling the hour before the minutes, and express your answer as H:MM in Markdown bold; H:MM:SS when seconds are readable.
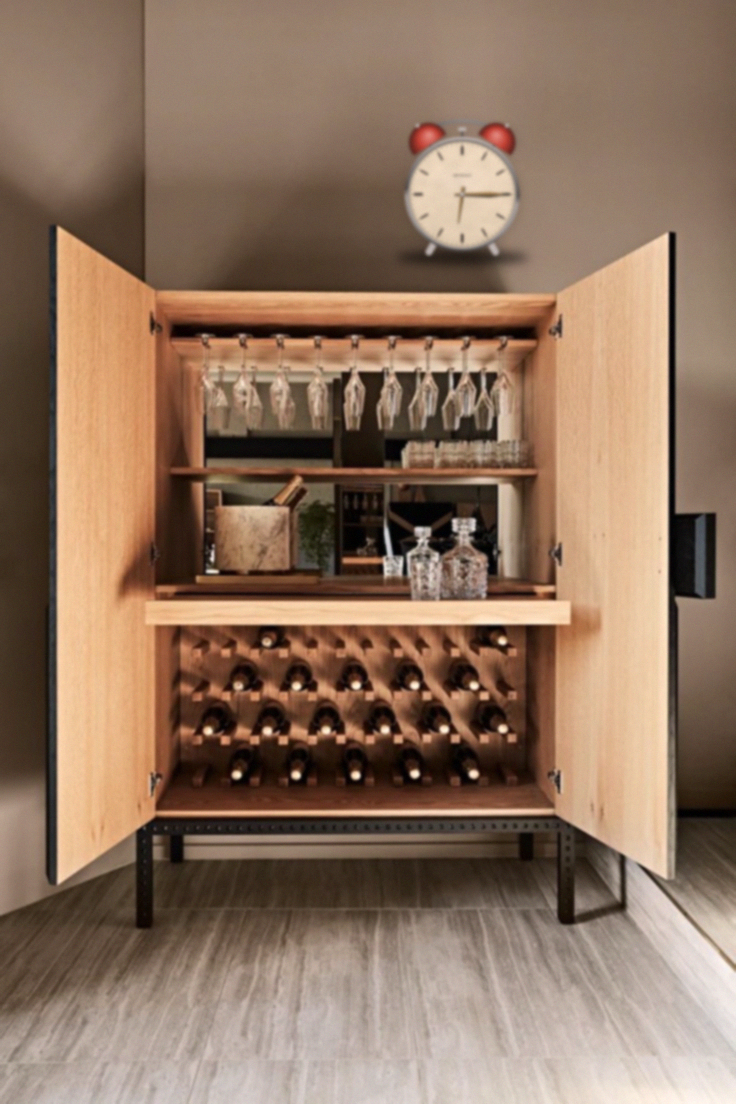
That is **6:15**
